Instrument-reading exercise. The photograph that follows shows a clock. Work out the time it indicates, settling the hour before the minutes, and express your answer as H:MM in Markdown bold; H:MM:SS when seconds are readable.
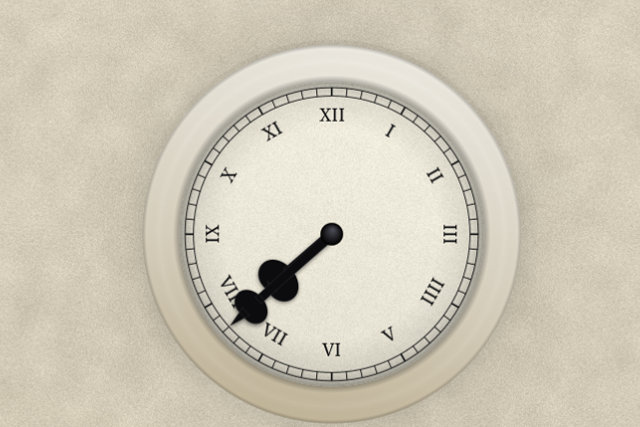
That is **7:38**
